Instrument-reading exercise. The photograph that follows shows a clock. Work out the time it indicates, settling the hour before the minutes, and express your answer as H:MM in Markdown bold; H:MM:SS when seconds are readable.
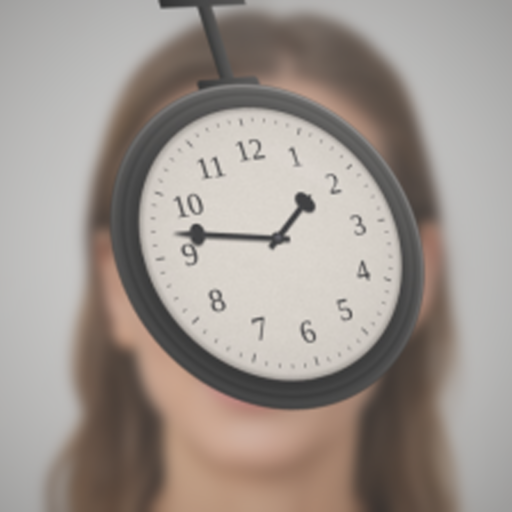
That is **1:47**
